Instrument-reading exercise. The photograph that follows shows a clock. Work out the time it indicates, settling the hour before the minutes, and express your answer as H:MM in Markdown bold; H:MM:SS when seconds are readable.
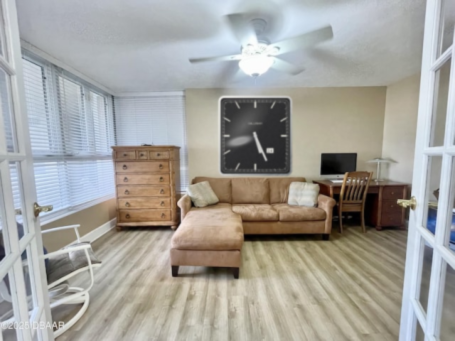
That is **5:26**
